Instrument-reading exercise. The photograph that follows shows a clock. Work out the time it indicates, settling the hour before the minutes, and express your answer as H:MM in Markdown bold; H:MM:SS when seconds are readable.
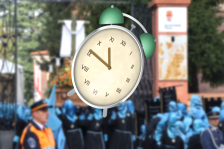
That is **10:46**
